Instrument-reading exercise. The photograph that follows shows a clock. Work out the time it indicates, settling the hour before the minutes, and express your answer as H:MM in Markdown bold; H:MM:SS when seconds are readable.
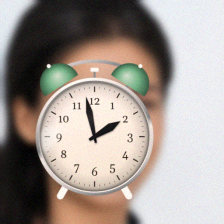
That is **1:58**
